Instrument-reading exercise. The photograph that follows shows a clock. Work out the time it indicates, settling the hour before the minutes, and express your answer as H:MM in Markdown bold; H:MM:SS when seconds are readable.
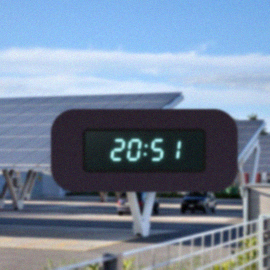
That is **20:51**
